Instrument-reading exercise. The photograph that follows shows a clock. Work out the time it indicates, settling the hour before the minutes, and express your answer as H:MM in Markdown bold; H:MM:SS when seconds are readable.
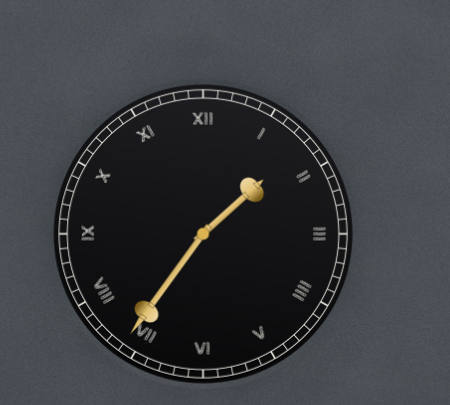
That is **1:36**
